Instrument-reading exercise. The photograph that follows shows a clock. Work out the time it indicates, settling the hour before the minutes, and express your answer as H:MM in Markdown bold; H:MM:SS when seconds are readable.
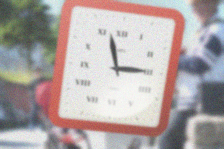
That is **2:57**
